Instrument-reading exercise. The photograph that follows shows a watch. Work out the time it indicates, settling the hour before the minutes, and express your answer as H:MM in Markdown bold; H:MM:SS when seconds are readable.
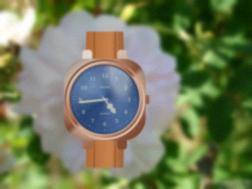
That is **4:44**
